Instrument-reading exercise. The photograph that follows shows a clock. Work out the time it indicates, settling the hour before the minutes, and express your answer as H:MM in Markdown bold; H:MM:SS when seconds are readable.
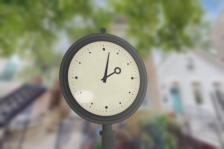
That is **2:02**
